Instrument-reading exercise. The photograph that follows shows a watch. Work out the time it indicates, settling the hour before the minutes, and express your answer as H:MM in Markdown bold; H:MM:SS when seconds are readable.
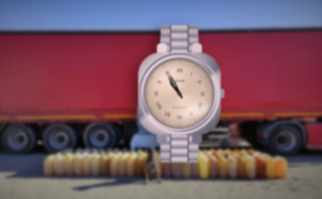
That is **10:55**
